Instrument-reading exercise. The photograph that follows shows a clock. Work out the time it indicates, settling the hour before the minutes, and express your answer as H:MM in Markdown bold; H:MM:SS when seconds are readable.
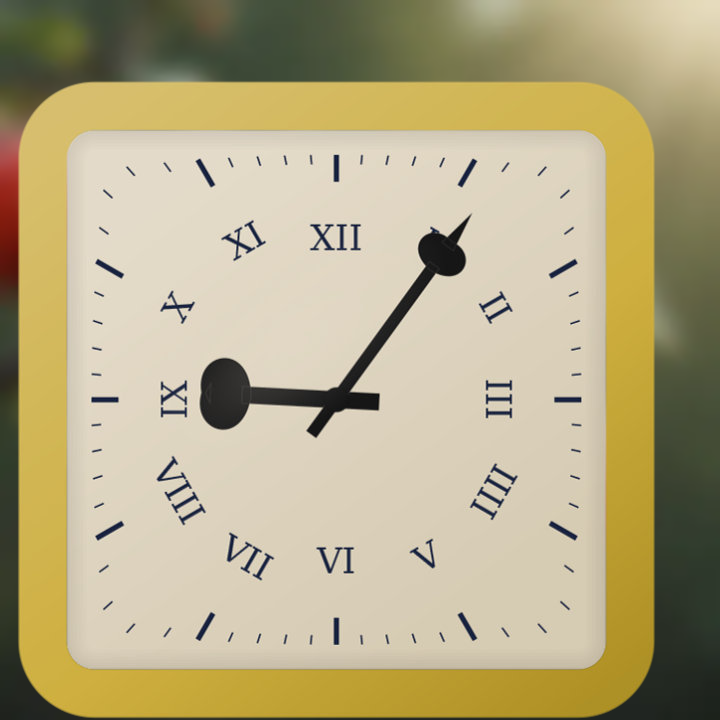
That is **9:06**
